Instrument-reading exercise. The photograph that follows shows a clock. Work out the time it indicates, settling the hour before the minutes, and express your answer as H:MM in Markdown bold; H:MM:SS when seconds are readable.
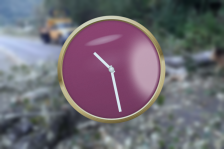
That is **10:28**
